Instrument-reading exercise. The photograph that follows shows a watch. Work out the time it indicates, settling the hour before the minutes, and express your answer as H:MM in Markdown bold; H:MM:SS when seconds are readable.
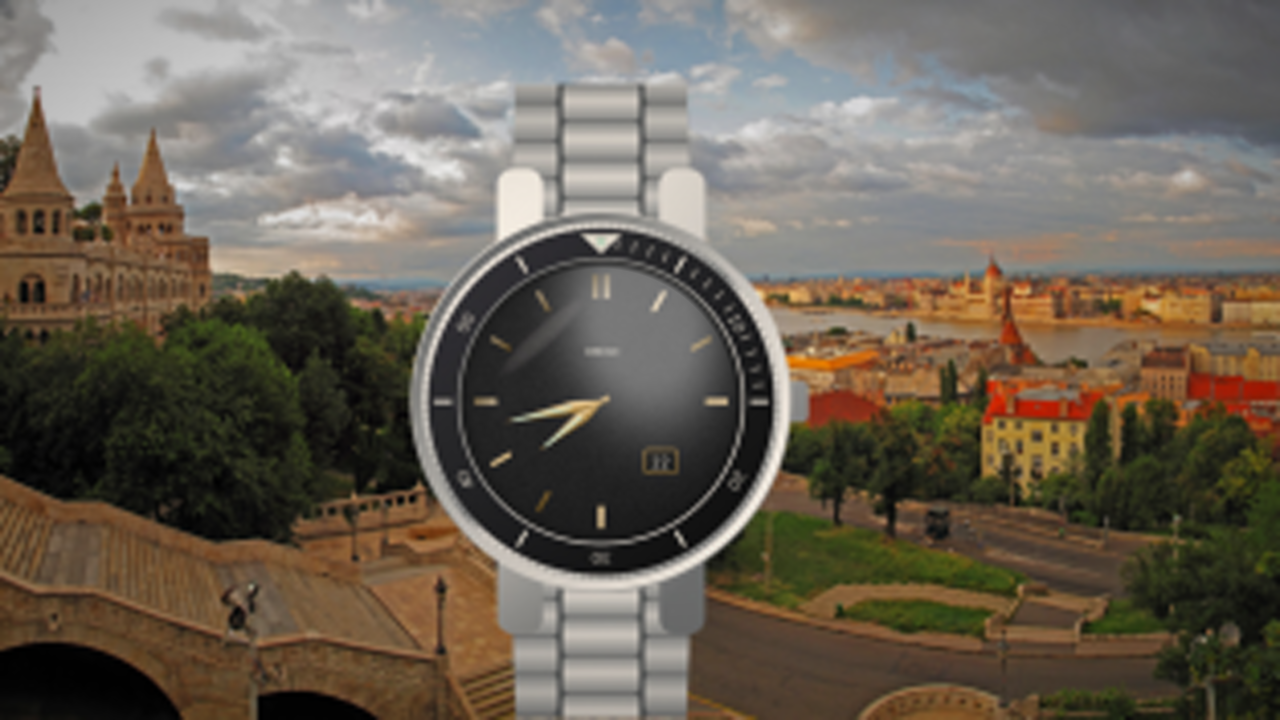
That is **7:43**
